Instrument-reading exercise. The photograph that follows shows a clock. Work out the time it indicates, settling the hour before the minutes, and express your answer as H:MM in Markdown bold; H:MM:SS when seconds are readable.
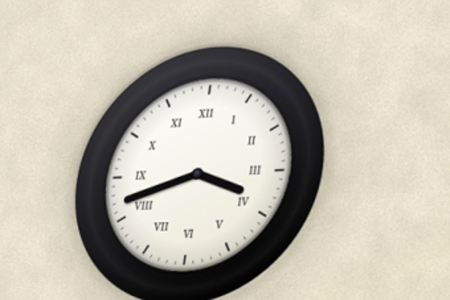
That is **3:42**
